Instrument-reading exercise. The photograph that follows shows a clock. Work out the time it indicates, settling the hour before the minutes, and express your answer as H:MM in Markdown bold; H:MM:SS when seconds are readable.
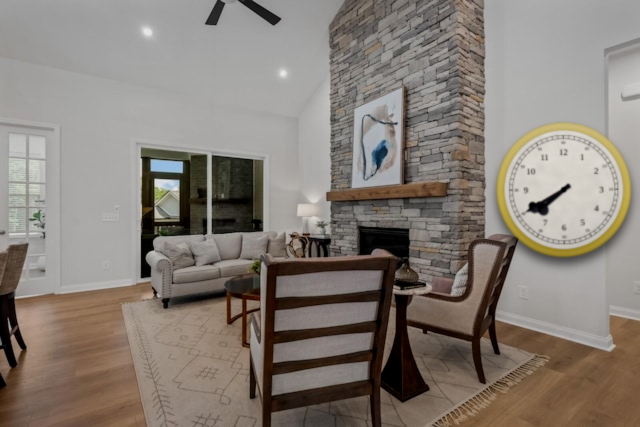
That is **7:40**
